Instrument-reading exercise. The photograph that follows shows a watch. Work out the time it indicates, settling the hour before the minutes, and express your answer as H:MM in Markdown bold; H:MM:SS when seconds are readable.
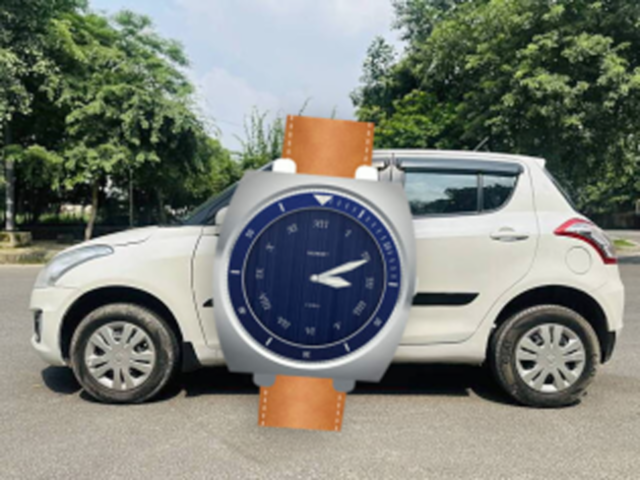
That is **3:11**
